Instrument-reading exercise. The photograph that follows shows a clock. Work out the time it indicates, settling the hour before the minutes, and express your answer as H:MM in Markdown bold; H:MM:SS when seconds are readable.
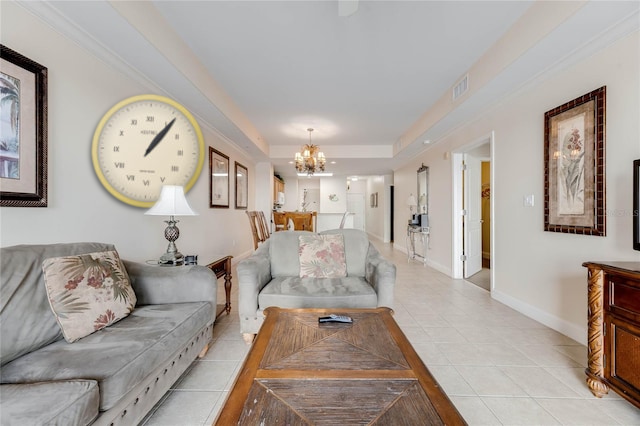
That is **1:06**
